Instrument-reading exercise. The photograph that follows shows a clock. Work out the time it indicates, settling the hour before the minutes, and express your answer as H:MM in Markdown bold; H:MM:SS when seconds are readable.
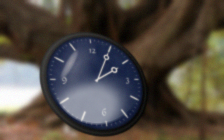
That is **2:05**
